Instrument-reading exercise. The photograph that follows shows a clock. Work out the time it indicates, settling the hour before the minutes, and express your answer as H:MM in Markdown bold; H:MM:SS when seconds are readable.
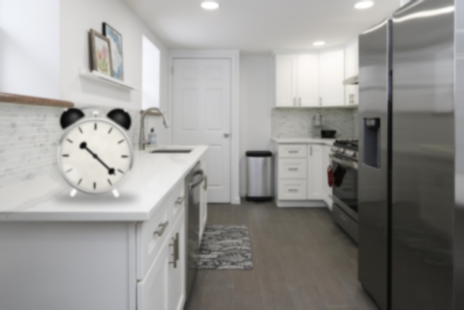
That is **10:22**
